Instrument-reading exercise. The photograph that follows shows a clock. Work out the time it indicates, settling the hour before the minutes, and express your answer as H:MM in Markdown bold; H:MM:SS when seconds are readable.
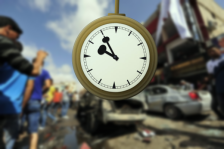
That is **9:55**
